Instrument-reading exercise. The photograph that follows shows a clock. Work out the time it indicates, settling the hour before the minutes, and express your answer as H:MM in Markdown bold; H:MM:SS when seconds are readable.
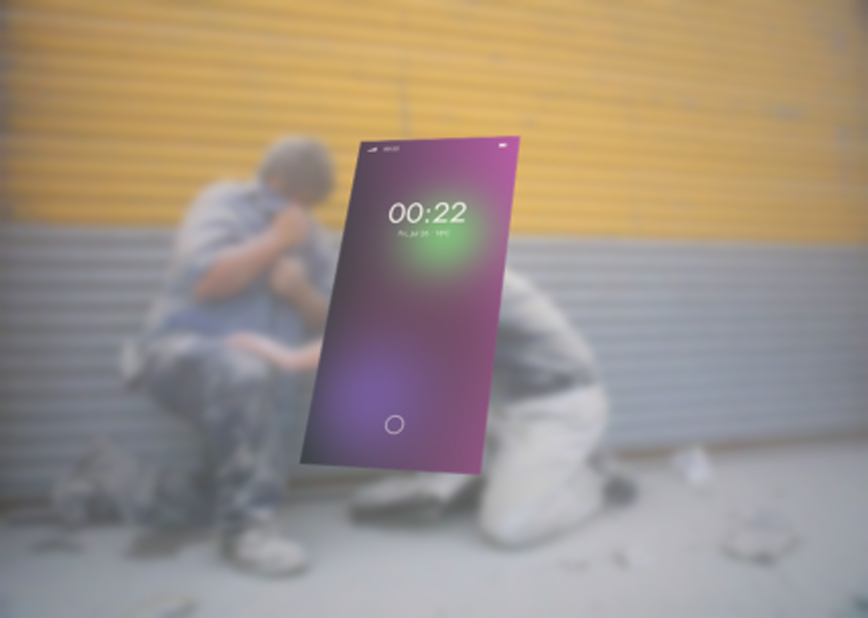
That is **0:22**
